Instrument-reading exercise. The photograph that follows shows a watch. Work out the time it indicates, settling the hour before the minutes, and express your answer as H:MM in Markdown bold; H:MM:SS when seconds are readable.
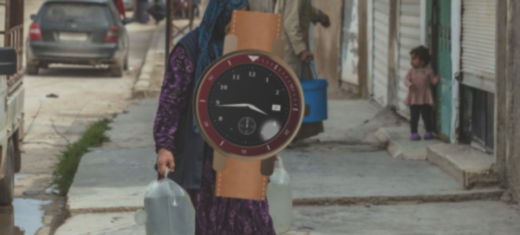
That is **3:44**
